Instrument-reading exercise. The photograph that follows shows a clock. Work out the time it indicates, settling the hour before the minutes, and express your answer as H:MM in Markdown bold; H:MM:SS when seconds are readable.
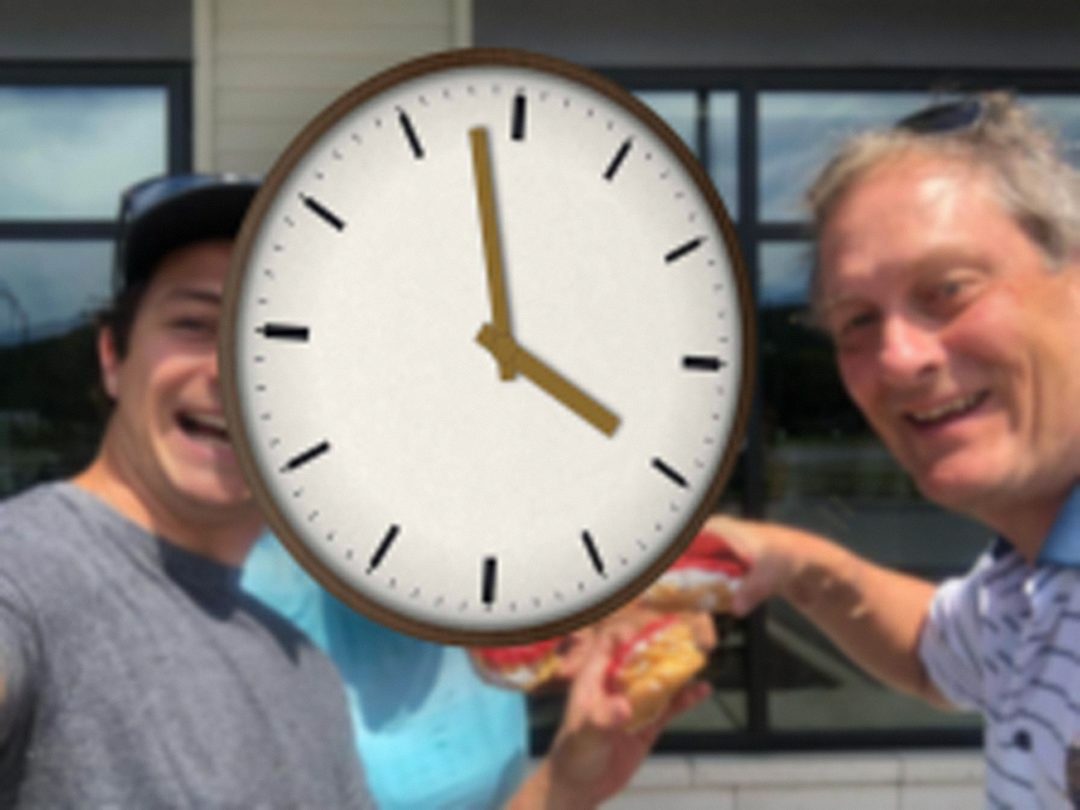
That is **3:58**
